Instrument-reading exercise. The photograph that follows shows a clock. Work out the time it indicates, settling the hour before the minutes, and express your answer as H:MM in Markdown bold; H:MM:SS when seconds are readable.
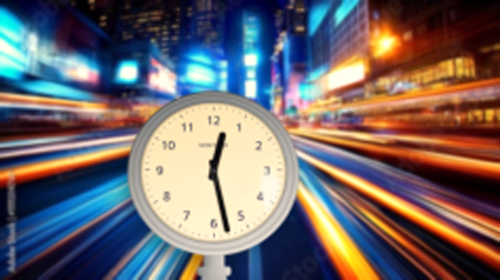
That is **12:28**
